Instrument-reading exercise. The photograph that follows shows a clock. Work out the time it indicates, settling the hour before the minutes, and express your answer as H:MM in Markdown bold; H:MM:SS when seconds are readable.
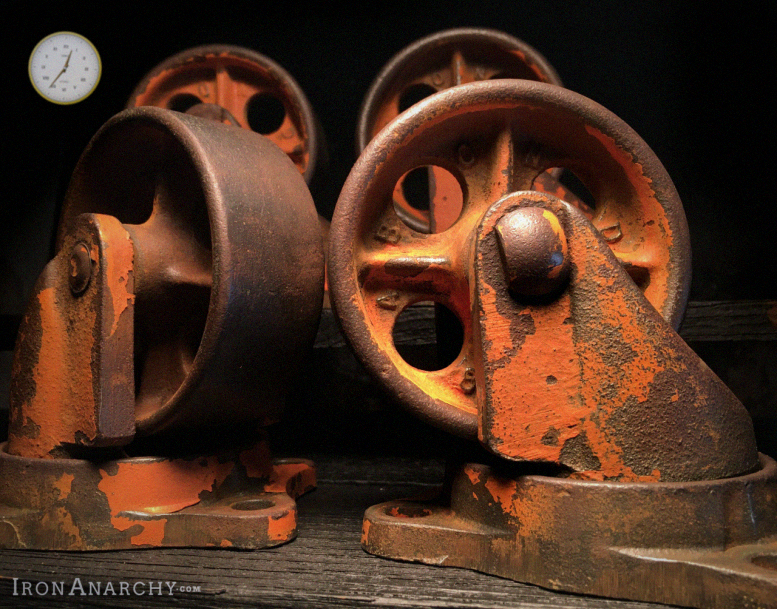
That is **12:36**
